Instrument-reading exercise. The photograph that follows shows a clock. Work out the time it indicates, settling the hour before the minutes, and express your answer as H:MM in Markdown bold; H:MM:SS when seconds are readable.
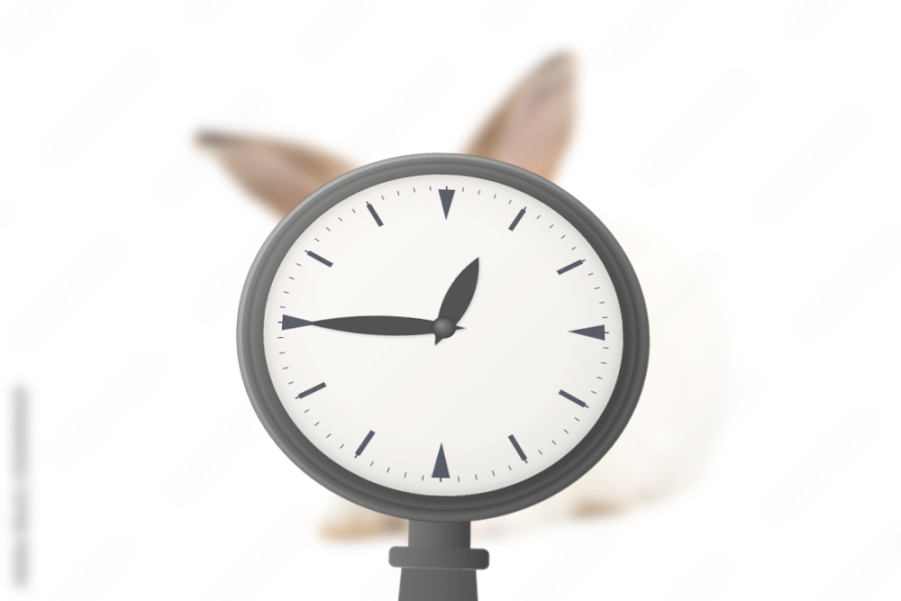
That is **12:45**
